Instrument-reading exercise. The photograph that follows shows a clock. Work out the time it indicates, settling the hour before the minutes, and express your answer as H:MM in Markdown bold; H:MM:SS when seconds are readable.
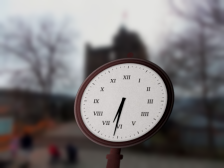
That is **6:31**
